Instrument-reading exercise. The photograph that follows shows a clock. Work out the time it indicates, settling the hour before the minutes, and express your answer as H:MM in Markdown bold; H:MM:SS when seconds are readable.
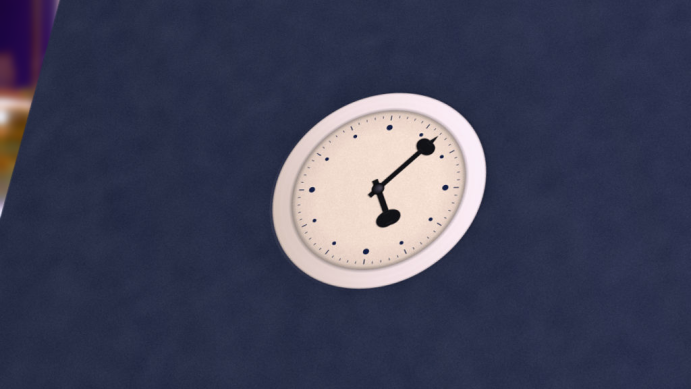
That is **5:07**
